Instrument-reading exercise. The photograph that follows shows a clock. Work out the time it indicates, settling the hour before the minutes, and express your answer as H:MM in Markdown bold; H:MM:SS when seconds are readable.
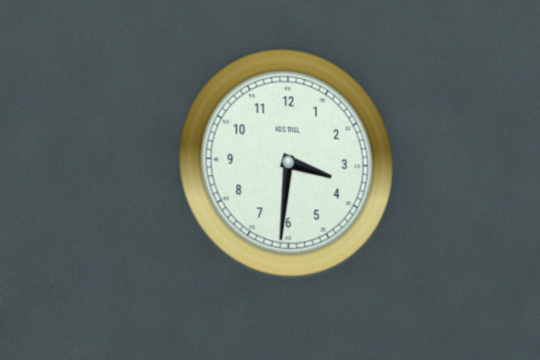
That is **3:31**
